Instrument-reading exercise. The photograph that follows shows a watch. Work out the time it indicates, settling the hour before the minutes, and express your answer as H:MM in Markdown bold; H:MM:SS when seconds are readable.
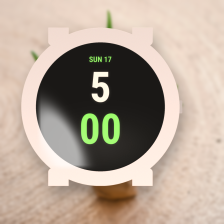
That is **5:00**
